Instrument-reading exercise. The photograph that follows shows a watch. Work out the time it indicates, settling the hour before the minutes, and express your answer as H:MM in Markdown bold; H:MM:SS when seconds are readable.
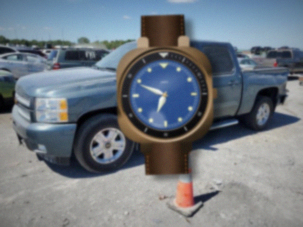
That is **6:49**
